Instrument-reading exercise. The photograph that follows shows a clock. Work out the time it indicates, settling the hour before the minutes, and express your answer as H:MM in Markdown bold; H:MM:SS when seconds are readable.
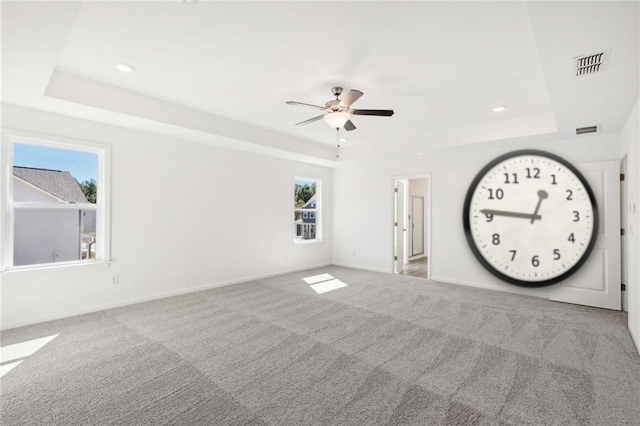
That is **12:46**
